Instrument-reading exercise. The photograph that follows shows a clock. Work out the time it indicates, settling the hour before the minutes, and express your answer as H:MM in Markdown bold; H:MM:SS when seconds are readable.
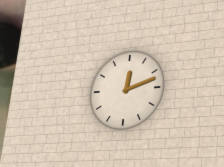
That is **12:12**
